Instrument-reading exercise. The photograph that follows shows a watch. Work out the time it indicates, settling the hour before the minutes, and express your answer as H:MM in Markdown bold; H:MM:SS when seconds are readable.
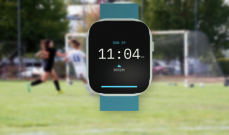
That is **11:04**
